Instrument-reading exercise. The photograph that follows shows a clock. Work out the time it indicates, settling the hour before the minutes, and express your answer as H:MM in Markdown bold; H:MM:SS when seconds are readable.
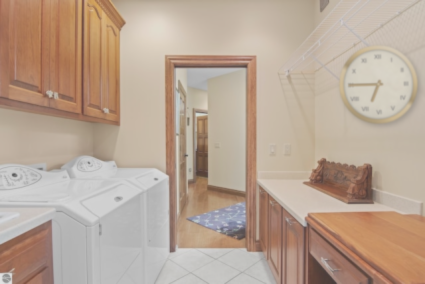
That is **6:45**
